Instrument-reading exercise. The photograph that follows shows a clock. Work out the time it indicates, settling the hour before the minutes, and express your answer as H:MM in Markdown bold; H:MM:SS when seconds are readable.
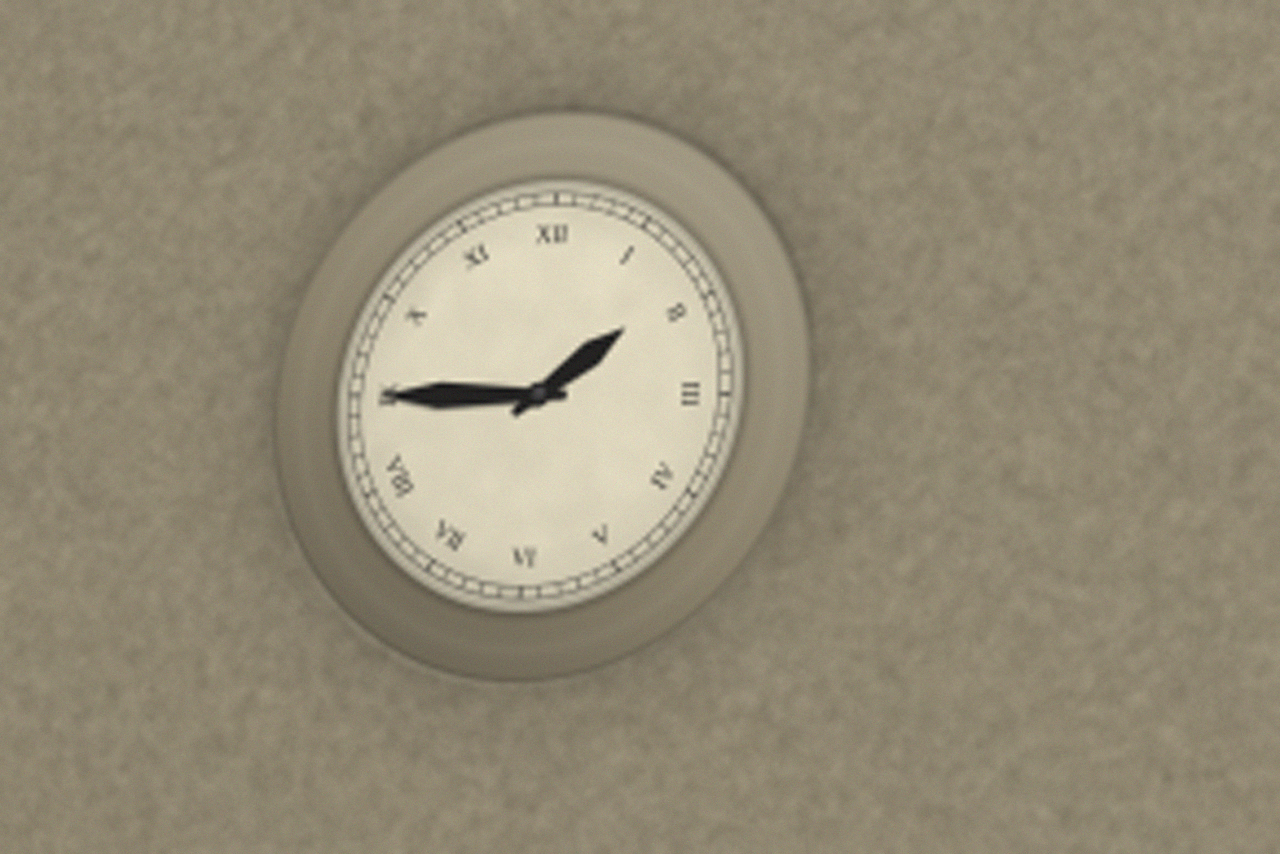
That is **1:45**
